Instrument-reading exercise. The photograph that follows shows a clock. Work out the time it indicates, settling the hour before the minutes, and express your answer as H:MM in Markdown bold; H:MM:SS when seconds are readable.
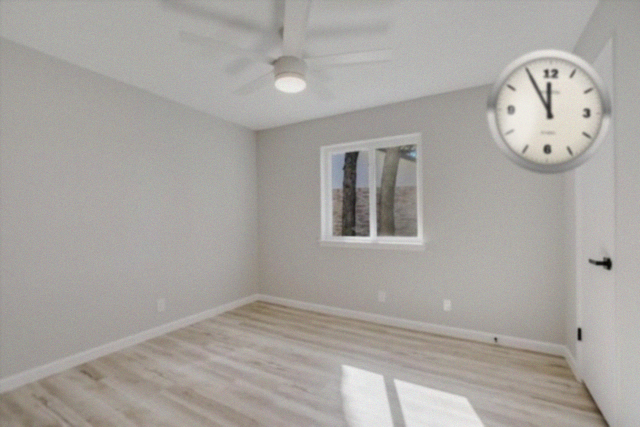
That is **11:55**
